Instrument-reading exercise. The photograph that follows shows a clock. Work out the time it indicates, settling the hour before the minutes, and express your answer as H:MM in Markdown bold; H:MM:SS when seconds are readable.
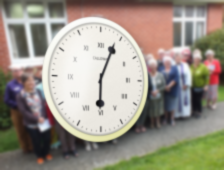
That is **6:04**
